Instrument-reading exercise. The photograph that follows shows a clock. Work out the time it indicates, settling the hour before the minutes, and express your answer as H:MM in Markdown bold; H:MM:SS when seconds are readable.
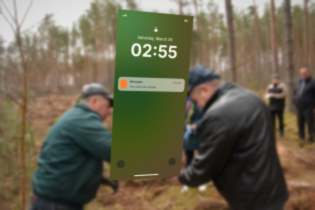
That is **2:55**
